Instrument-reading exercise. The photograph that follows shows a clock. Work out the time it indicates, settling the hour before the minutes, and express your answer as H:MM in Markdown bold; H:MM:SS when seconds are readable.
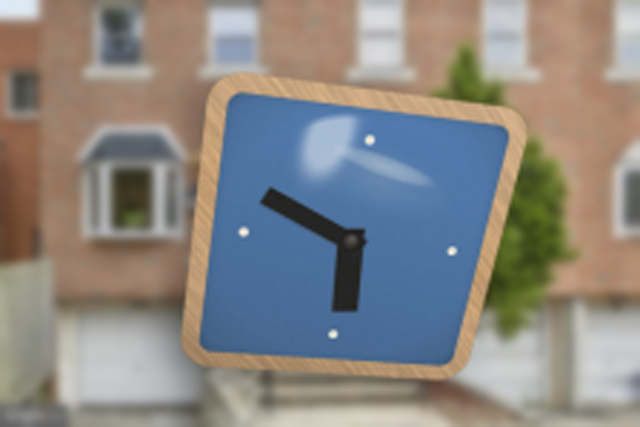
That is **5:49**
